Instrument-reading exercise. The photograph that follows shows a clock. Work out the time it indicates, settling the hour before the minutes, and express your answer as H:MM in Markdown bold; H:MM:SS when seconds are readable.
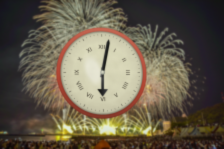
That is **6:02**
